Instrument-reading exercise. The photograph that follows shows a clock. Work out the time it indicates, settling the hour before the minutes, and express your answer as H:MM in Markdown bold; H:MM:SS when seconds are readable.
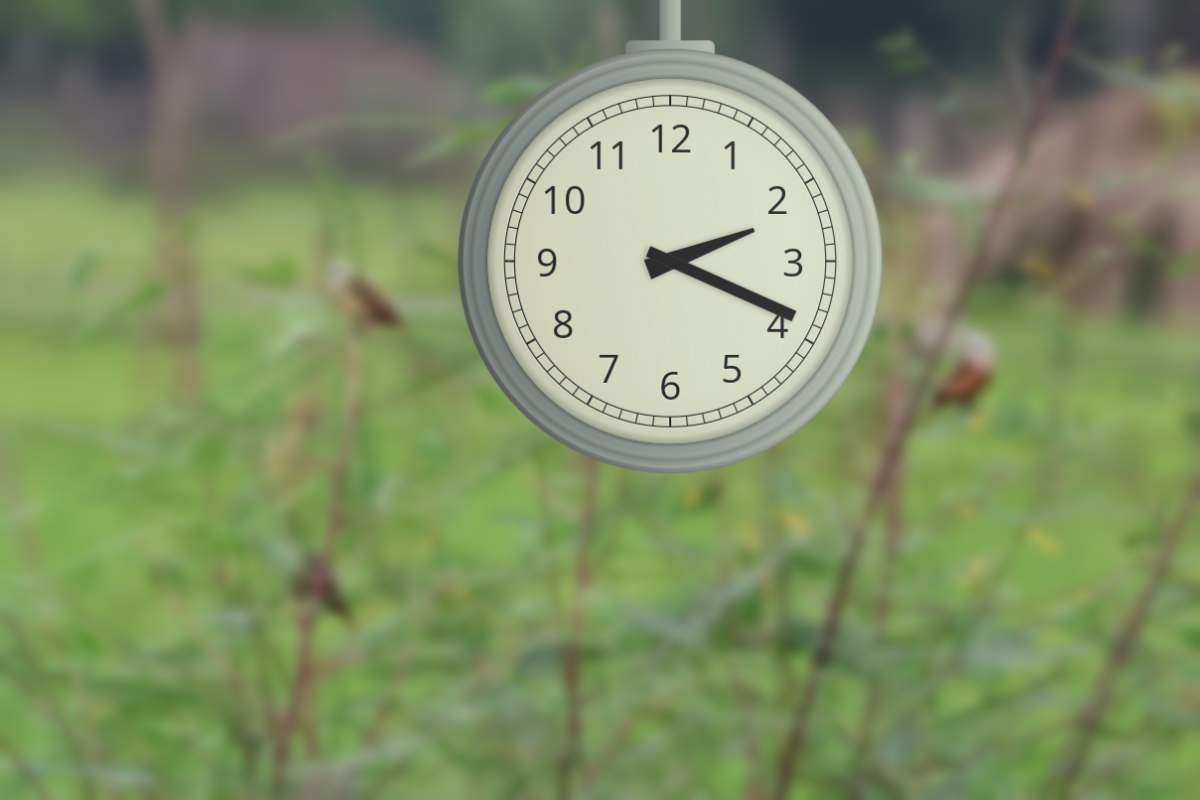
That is **2:19**
